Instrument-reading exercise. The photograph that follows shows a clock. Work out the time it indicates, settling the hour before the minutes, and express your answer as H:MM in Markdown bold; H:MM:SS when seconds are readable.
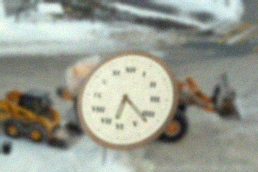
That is **6:22**
